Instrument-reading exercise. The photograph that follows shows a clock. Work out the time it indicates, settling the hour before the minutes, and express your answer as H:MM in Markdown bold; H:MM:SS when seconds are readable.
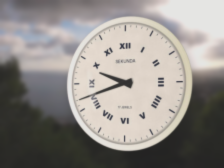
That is **9:42**
